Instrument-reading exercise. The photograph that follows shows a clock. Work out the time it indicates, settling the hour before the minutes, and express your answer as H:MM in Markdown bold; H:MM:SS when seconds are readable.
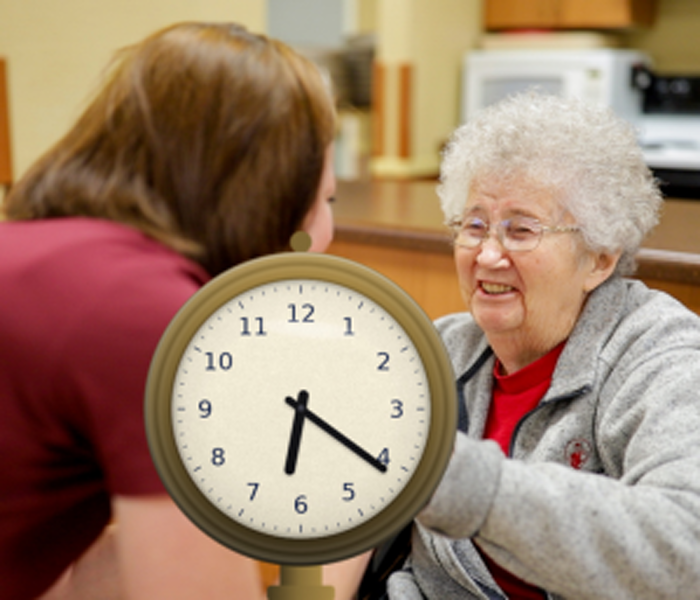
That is **6:21**
